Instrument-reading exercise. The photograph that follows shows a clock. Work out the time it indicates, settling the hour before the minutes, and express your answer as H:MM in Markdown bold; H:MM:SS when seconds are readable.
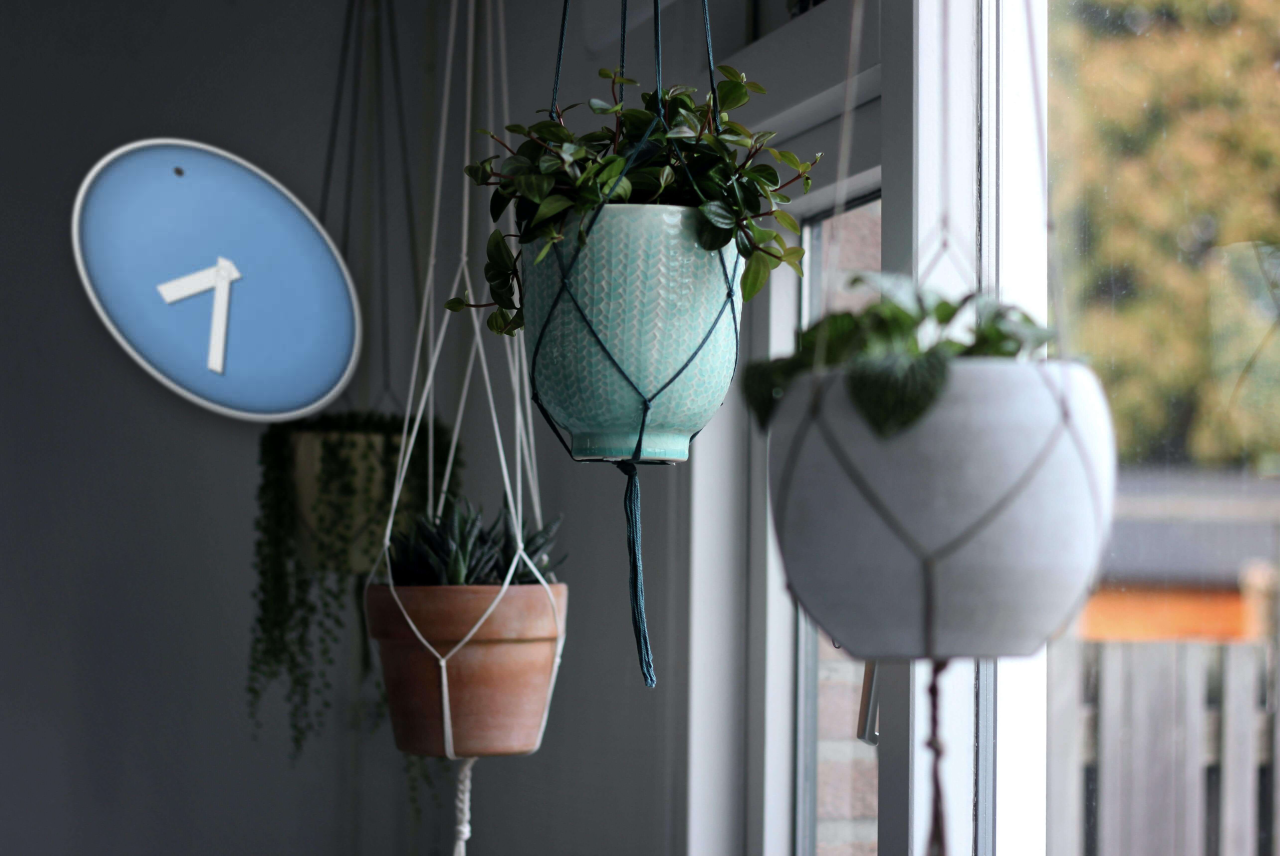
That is **8:35**
